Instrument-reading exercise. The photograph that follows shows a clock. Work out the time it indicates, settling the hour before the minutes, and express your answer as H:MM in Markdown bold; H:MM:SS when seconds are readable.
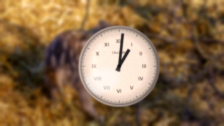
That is **1:01**
